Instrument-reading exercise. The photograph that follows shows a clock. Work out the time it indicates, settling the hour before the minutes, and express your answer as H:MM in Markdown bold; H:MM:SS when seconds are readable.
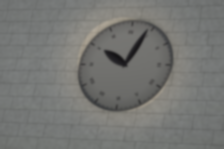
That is **10:04**
